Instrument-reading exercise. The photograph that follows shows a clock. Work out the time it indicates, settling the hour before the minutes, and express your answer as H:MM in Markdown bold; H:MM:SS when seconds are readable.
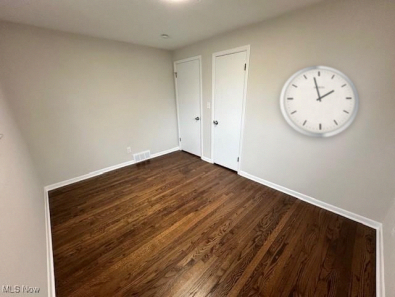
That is **1:58**
